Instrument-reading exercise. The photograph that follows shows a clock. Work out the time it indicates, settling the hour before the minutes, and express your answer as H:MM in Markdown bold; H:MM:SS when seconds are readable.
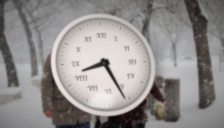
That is **8:26**
